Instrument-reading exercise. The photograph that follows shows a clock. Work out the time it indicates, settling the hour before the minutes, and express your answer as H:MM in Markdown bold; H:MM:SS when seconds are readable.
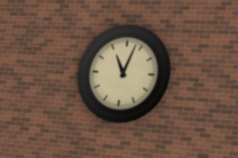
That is **11:03**
